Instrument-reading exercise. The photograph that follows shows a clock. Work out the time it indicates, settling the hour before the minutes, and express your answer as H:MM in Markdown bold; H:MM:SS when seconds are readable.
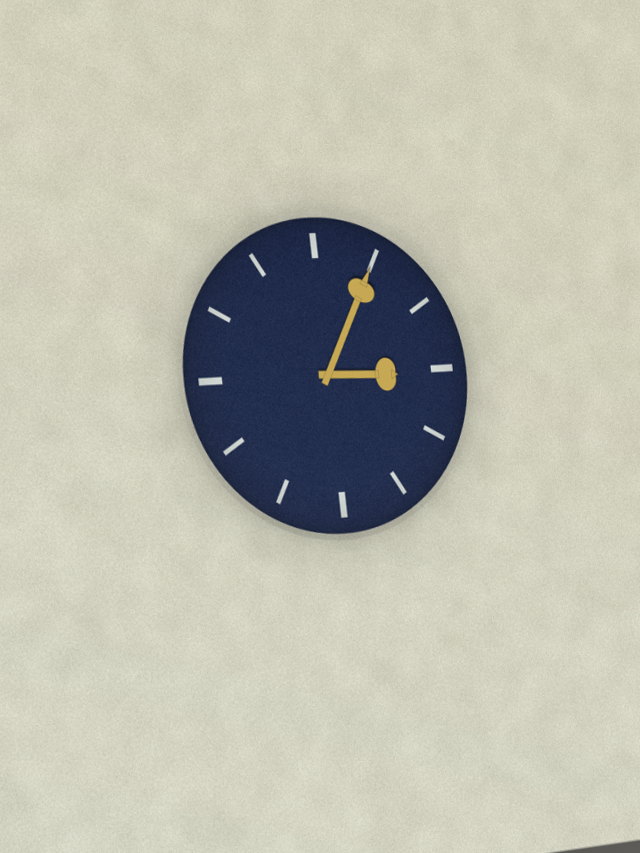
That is **3:05**
